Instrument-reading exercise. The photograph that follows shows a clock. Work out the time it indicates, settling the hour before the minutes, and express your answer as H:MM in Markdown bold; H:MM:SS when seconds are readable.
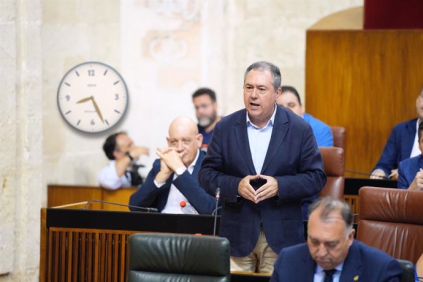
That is **8:26**
